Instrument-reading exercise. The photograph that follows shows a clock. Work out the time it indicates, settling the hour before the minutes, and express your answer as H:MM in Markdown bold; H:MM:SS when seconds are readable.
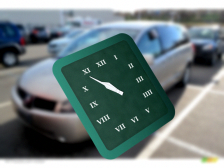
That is **10:54**
